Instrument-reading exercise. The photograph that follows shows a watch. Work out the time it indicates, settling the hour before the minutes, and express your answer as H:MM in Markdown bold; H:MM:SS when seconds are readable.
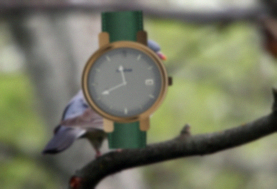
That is **11:41**
